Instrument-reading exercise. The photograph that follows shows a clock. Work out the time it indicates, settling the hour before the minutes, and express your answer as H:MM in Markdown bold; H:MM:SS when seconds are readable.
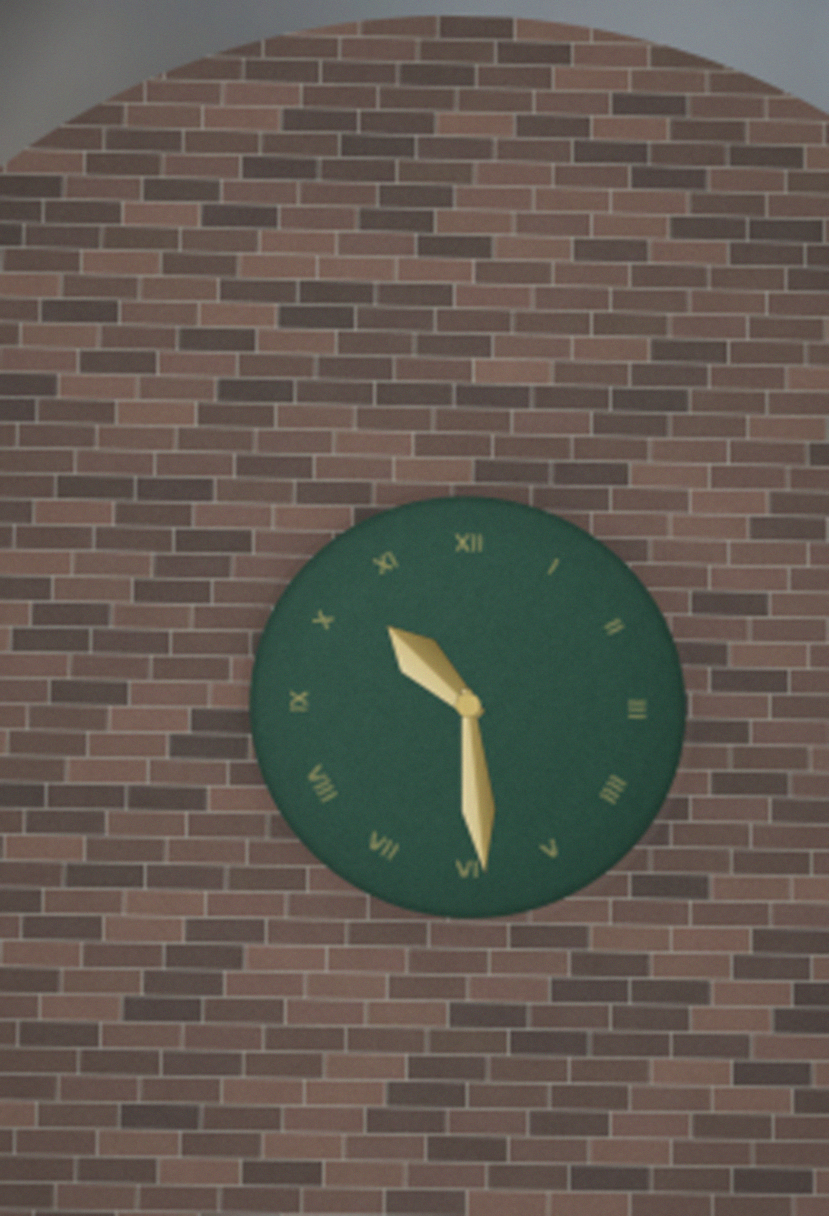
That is **10:29**
